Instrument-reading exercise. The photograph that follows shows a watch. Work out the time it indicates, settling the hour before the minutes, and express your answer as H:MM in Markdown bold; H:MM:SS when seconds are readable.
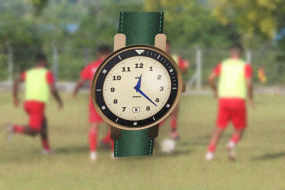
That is **12:22**
